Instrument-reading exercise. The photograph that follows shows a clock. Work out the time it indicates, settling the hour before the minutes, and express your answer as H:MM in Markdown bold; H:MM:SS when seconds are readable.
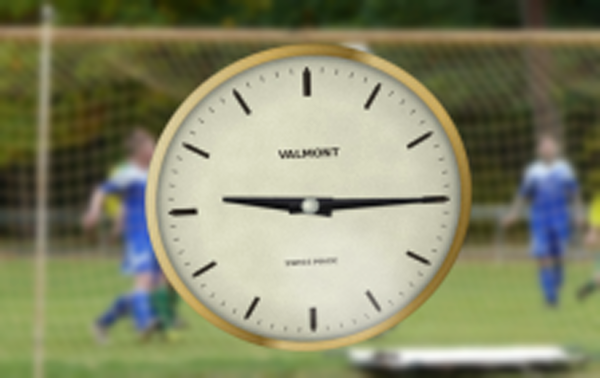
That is **9:15**
